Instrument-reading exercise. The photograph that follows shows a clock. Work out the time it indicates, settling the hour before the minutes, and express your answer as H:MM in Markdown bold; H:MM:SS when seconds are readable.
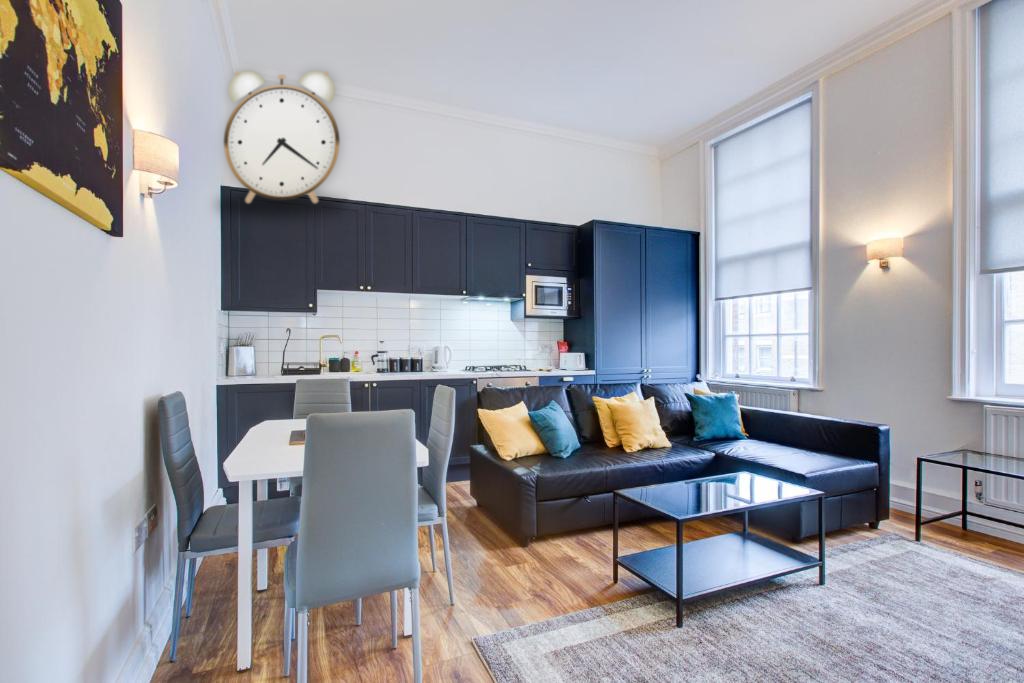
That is **7:21**
